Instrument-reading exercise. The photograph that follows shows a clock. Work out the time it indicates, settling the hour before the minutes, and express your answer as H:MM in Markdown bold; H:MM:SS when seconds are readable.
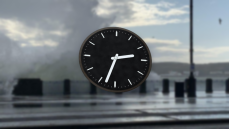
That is **2:33**
